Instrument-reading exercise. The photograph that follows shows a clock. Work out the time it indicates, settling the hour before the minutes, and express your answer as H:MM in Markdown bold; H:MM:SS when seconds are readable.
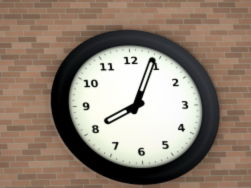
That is **8:04**
